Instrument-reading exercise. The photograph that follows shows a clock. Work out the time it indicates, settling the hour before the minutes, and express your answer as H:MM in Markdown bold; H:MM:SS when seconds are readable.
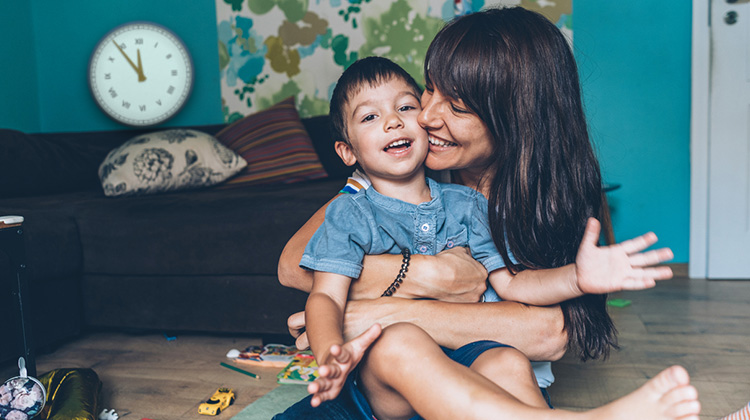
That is **11:54**
